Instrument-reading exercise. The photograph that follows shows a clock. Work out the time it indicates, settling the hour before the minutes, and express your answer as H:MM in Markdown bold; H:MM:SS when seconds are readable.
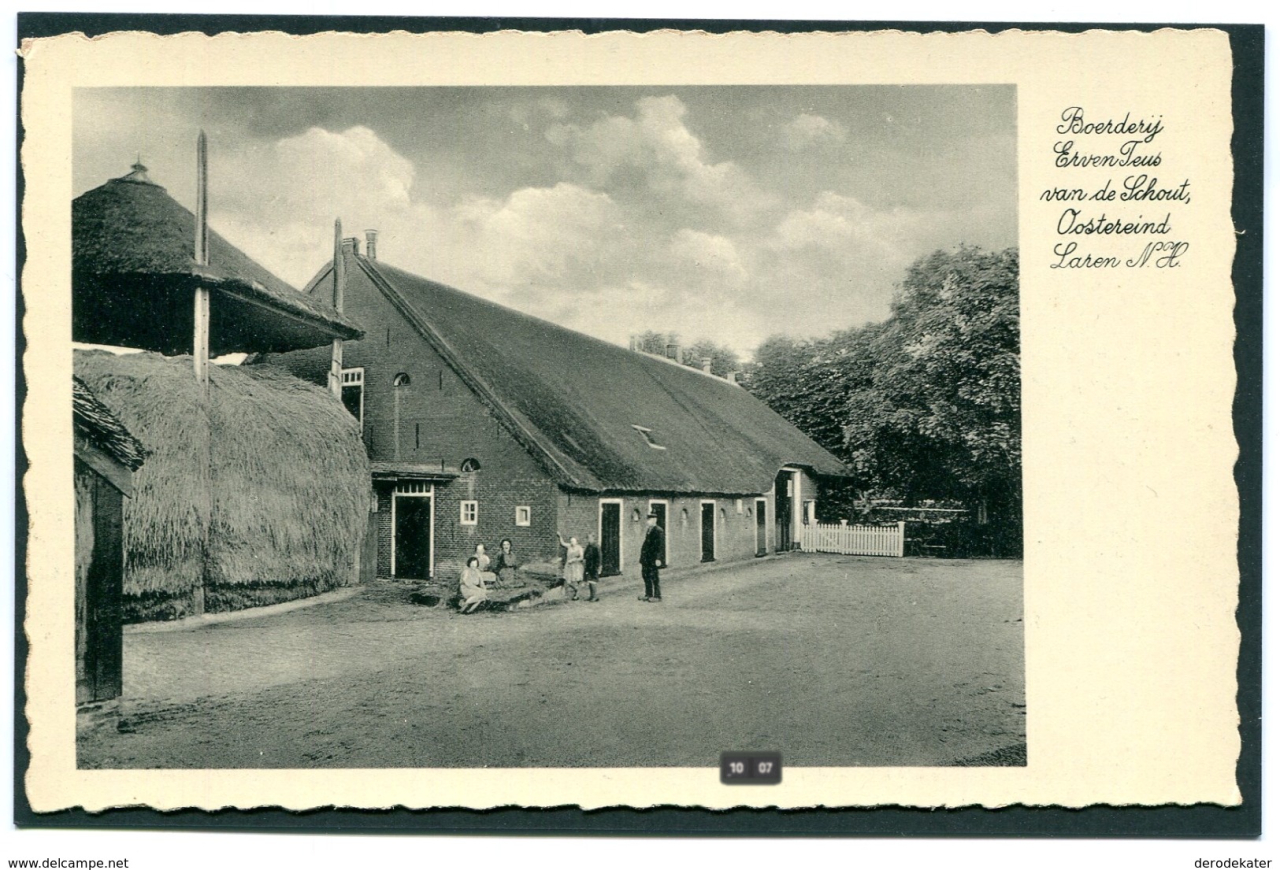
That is **10:07**
